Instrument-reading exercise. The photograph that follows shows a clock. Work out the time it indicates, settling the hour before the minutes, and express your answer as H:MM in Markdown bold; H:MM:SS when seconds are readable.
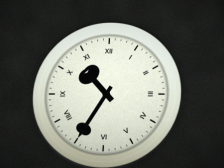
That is **10:35**
